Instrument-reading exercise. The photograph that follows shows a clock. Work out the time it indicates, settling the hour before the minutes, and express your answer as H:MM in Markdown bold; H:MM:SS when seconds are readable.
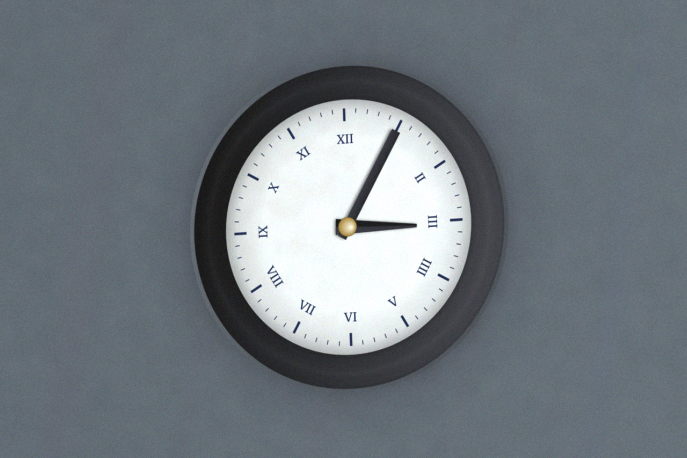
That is **3:05**
